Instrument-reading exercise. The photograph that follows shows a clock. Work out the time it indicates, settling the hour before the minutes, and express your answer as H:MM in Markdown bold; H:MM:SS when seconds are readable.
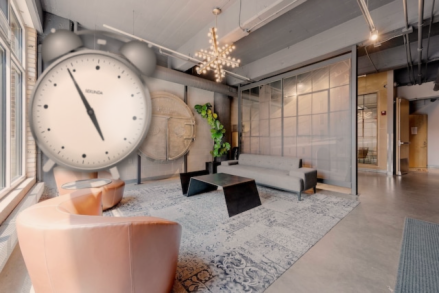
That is **4:54**
